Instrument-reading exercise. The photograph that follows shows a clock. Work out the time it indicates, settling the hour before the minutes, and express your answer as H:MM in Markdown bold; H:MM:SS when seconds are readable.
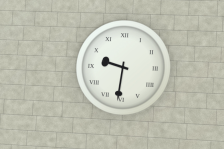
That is **9:31**
